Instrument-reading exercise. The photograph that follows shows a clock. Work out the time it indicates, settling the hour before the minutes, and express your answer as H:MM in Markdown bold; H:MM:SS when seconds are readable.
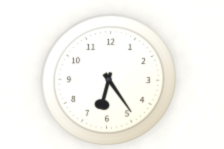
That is **6:24**
